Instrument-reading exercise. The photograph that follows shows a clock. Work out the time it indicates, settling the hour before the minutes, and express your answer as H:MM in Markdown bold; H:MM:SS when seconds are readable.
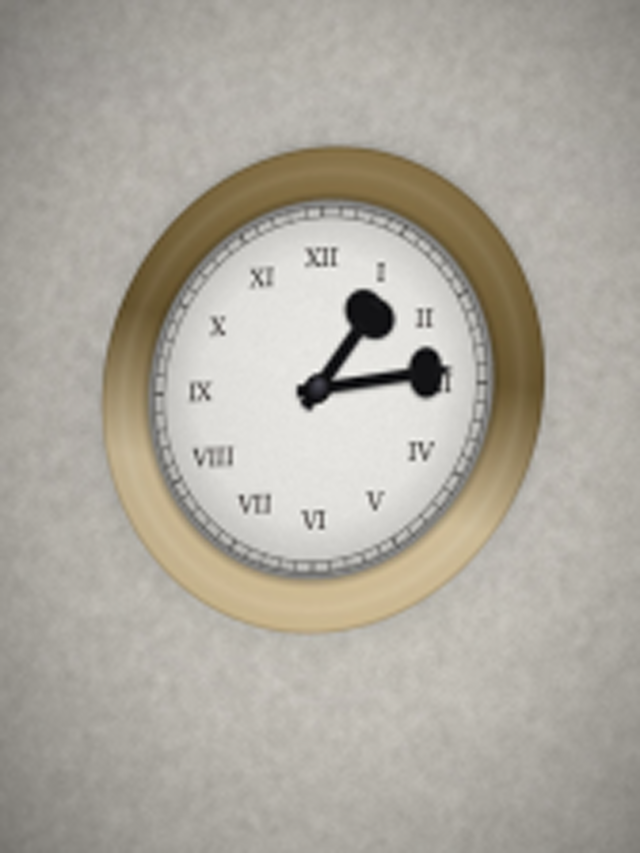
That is **1:14**
